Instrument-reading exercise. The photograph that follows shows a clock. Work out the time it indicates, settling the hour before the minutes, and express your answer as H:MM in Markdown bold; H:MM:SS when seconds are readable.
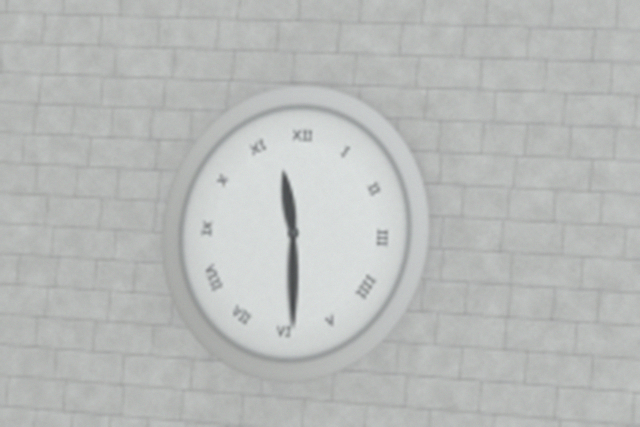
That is **11:29**
